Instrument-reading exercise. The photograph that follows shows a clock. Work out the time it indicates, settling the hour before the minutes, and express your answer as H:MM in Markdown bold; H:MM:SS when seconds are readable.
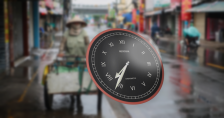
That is **7:36**
